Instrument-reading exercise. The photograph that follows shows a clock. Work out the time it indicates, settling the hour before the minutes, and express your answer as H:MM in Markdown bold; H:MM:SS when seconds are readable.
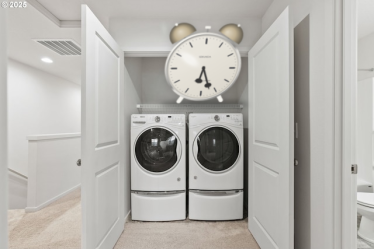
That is **6:27**
